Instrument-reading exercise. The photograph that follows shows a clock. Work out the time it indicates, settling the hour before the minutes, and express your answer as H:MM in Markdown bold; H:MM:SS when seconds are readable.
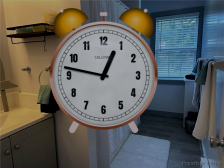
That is **12:47**
